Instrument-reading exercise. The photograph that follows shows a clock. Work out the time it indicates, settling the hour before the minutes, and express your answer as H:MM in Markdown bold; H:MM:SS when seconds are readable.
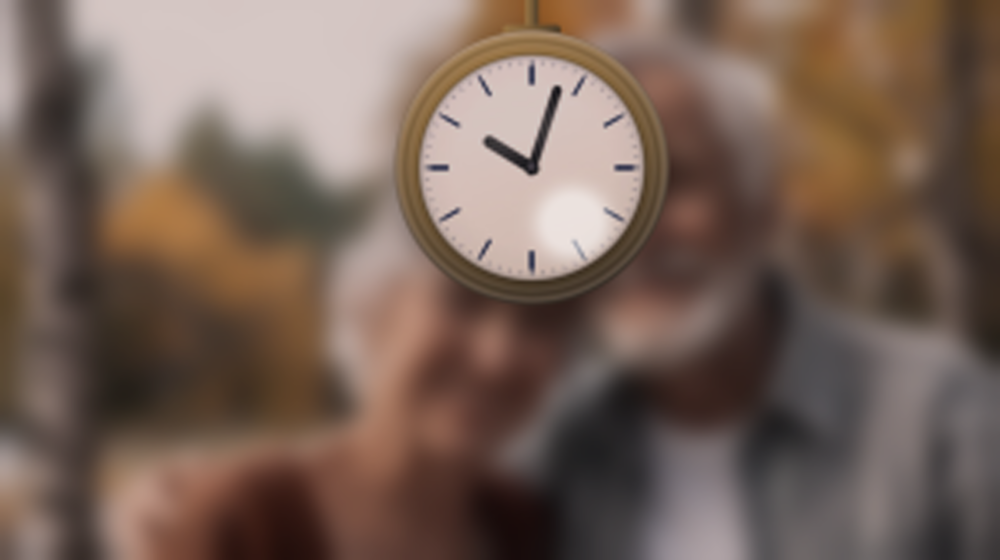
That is **10:03**
